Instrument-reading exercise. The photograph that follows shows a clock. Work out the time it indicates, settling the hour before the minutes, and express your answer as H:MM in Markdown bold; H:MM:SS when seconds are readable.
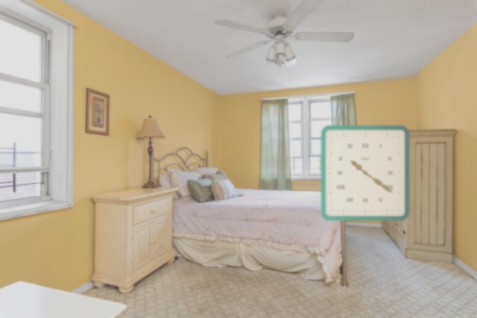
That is **10:21**
